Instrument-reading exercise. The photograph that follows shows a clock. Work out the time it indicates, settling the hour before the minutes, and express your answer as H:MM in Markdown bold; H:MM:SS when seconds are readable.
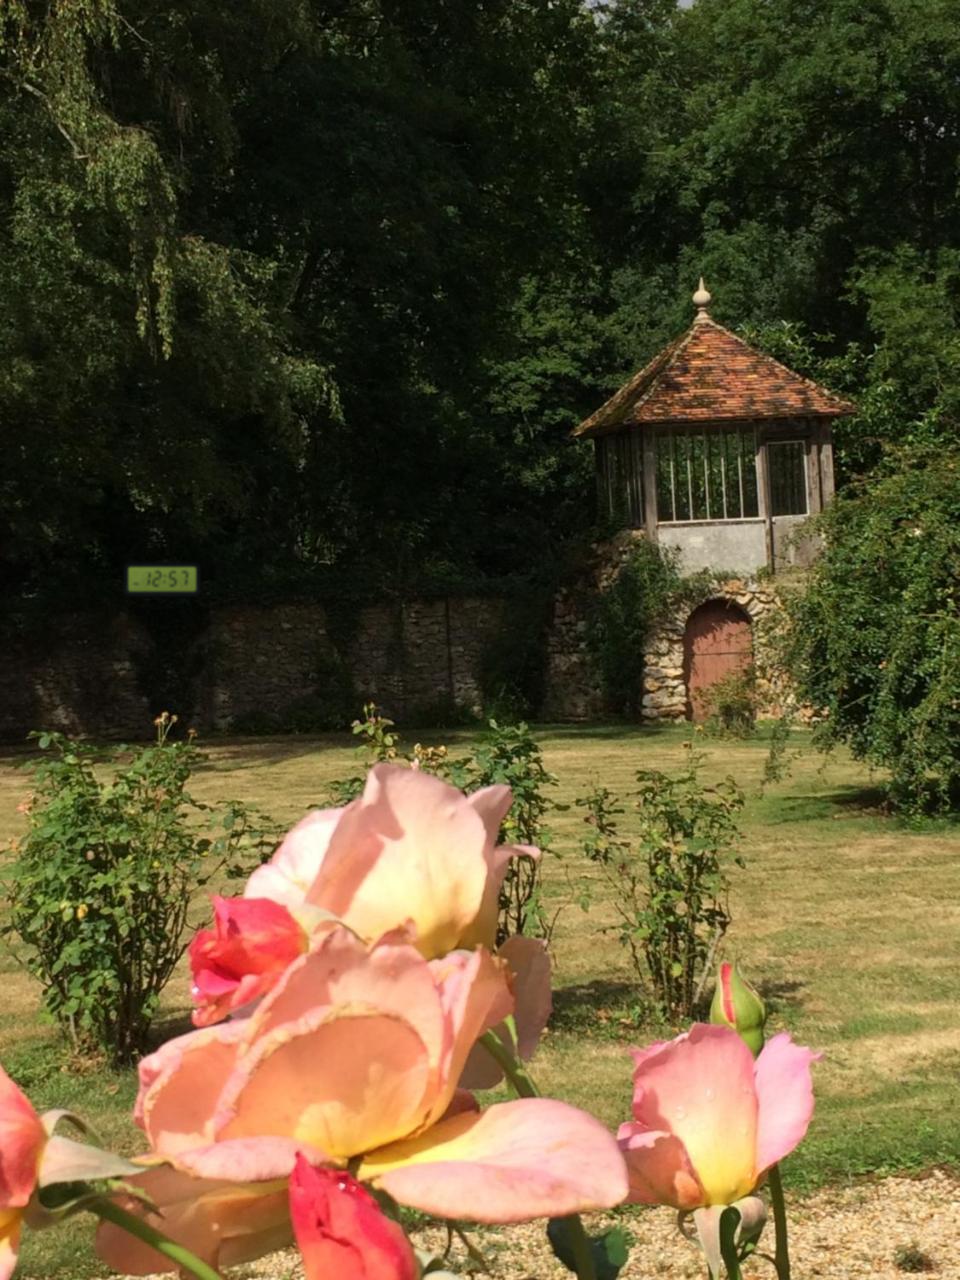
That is **12:57**
